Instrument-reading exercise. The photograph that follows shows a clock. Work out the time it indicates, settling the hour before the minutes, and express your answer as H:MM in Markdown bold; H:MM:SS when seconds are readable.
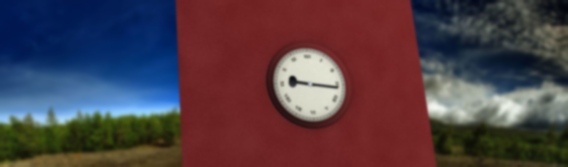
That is **9:16**
